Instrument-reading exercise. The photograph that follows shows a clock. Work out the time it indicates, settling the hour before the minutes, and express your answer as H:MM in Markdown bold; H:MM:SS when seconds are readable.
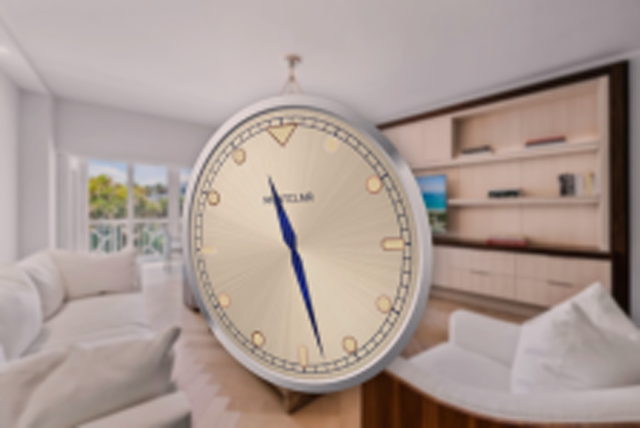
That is **11:28**
